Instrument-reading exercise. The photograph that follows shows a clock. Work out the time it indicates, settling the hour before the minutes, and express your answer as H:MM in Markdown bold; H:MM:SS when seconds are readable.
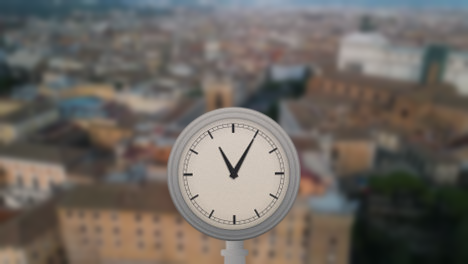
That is **11:05**
